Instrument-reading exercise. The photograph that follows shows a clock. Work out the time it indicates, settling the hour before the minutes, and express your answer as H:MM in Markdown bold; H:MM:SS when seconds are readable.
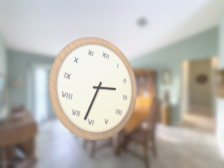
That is **2:32**
